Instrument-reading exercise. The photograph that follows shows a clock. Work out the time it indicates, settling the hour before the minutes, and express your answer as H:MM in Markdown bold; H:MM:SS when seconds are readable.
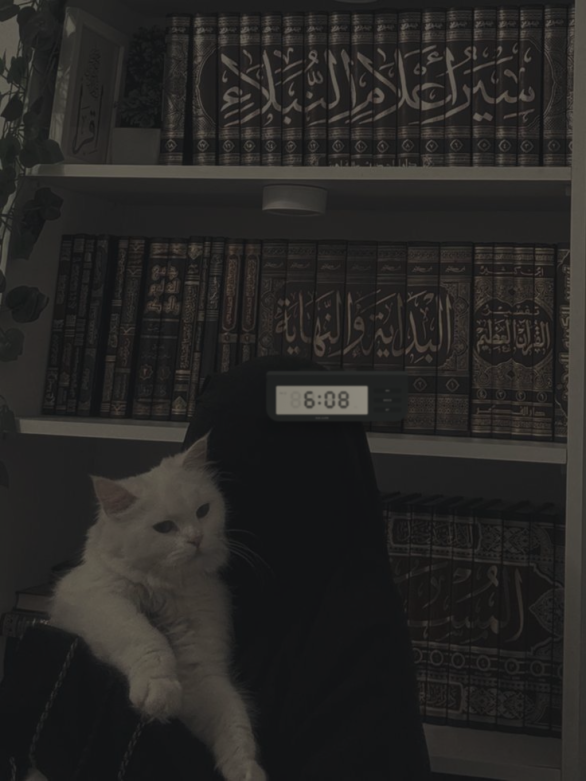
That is **6:08**
